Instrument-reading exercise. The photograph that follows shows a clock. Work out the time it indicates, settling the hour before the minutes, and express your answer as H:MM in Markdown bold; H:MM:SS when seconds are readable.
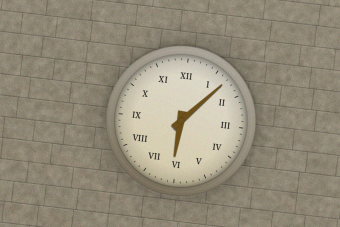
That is **6:07**
